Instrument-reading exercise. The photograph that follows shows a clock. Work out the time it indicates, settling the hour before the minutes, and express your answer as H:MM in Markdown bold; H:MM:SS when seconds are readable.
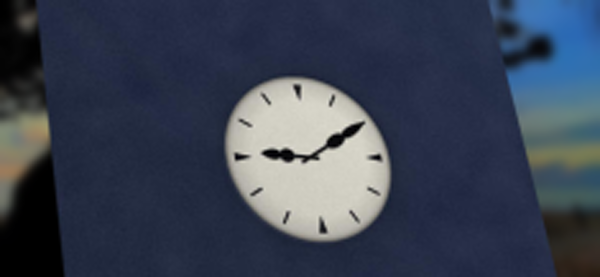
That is **9:10**
